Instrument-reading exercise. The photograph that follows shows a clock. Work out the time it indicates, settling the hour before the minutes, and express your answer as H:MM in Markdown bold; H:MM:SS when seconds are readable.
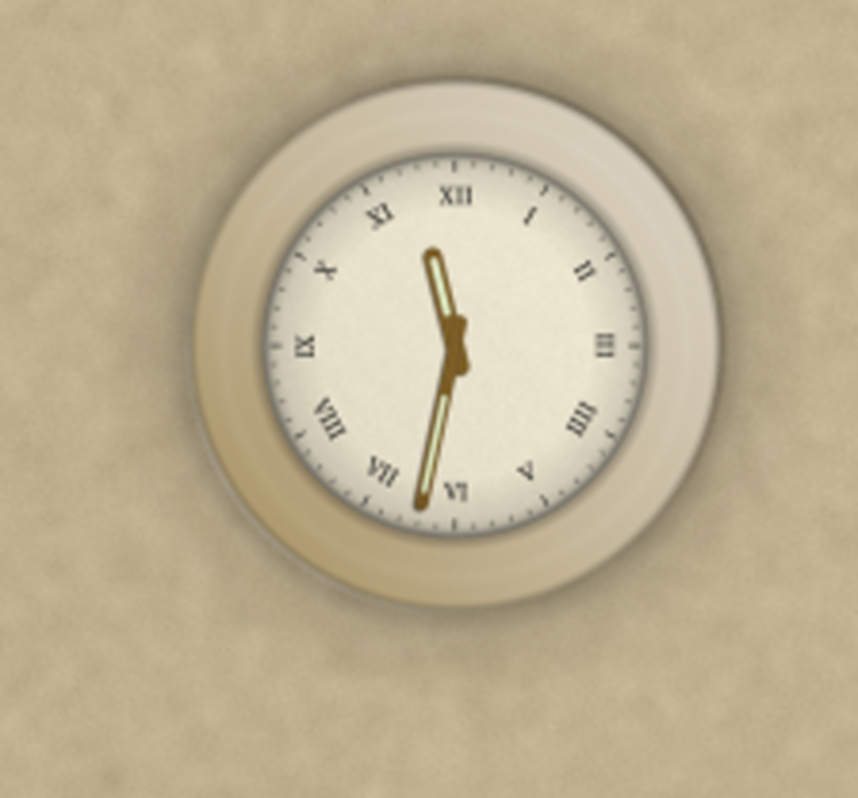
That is **11:32**
